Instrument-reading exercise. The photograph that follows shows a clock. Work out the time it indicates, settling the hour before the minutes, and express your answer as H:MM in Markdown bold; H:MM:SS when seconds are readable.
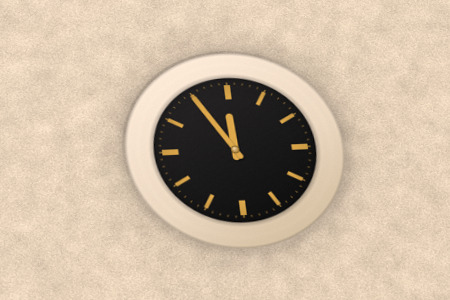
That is **11:55**
